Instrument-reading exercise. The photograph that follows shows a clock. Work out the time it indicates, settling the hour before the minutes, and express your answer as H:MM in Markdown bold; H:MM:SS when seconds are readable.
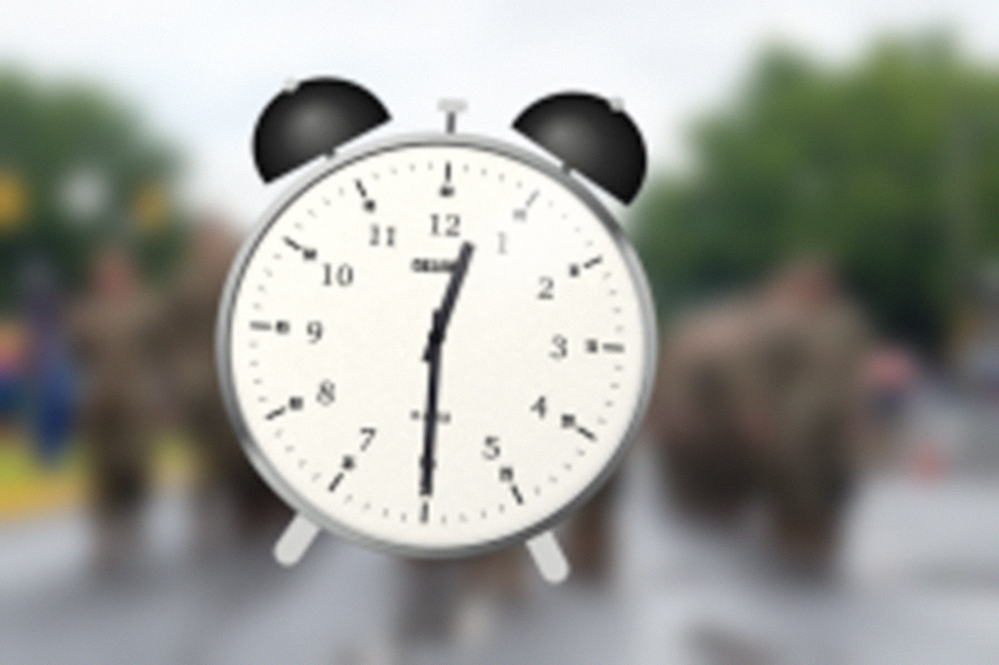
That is **12:30**
